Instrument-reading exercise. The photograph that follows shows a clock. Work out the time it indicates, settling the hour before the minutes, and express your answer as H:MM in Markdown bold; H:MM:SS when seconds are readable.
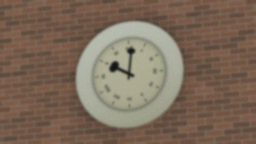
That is **10:01**
